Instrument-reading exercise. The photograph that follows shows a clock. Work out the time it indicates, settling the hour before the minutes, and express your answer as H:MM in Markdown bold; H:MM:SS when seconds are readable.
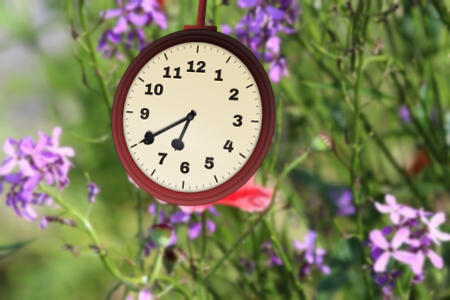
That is **6:40**
